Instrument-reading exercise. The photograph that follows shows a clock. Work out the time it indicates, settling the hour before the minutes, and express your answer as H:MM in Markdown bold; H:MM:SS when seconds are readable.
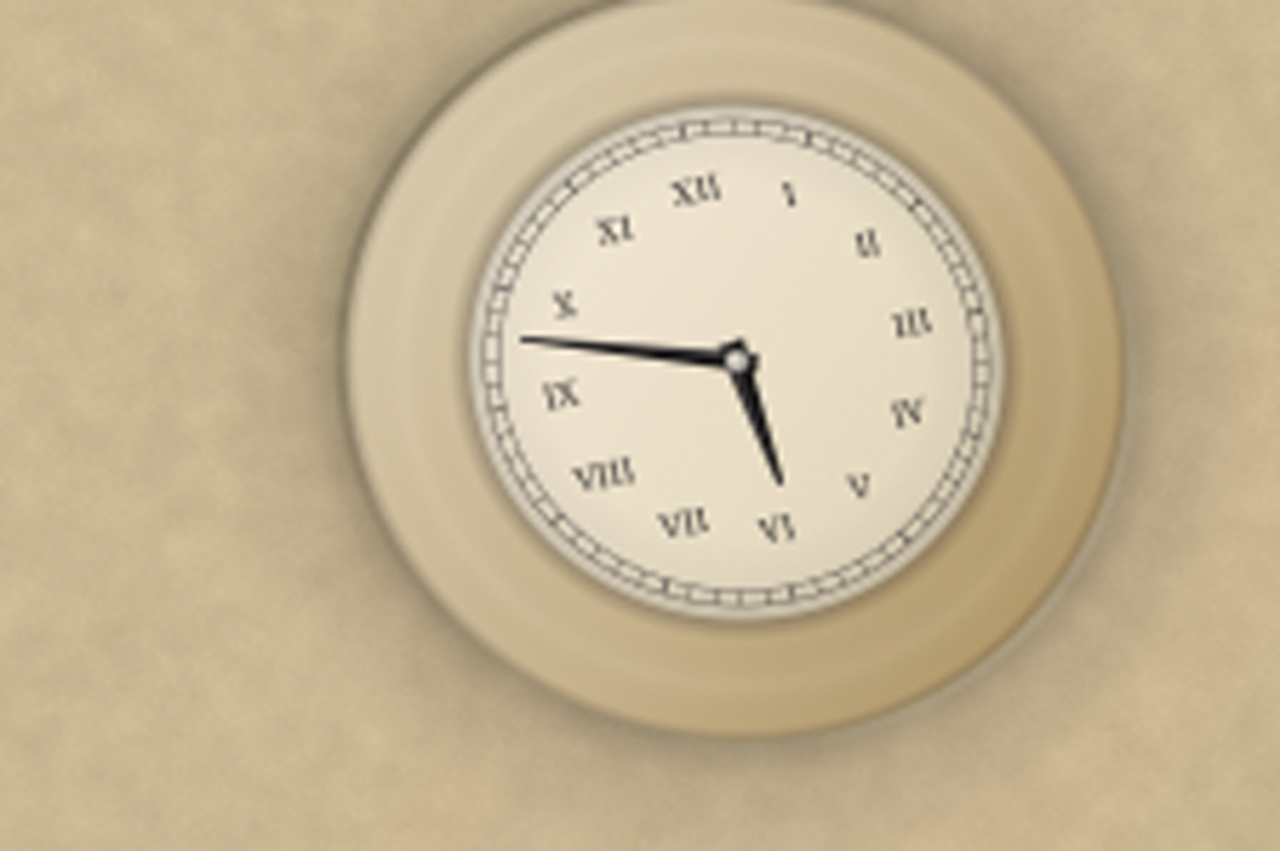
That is **5:48**
